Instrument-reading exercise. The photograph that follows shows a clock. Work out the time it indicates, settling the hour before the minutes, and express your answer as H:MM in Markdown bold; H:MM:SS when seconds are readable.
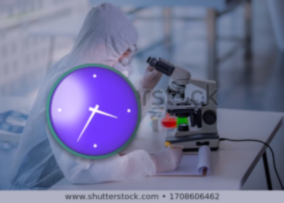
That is **3:35**
